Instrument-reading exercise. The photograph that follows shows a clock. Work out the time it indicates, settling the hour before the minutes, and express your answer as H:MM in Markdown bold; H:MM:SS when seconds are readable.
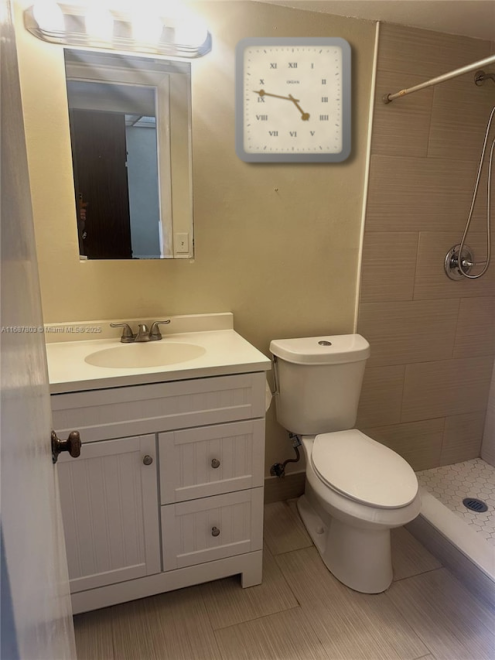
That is **4:47**
